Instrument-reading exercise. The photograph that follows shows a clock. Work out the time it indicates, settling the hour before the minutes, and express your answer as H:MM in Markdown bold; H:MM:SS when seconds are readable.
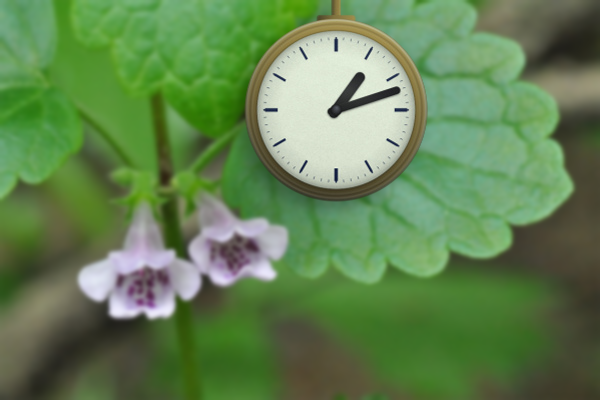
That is **1:12**
